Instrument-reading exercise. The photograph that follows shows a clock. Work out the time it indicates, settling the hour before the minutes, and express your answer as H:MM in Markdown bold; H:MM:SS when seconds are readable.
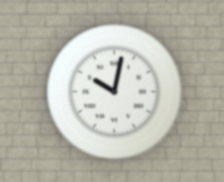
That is **10:02**
